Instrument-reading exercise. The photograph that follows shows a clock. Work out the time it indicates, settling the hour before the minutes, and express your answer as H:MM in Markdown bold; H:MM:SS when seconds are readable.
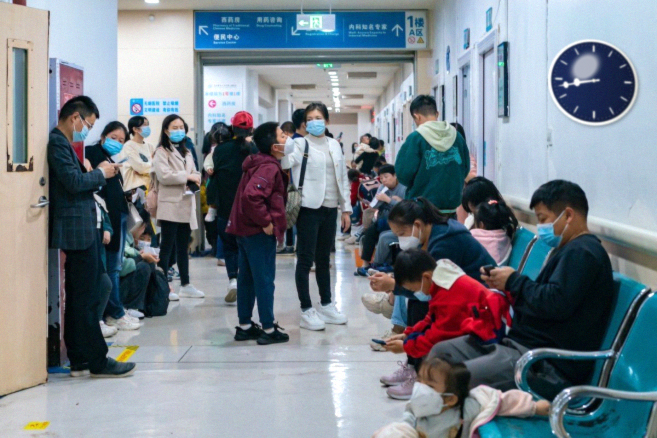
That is **8:43**
